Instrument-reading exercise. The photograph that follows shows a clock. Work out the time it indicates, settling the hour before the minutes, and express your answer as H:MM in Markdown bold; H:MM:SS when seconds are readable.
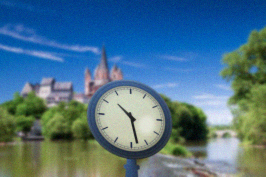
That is **10:28**
